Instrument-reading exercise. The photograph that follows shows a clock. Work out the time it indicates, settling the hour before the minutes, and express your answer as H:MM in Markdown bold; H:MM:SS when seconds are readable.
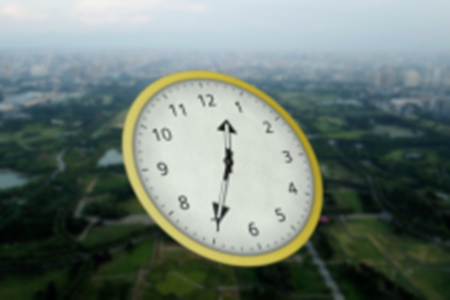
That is **12:35**
